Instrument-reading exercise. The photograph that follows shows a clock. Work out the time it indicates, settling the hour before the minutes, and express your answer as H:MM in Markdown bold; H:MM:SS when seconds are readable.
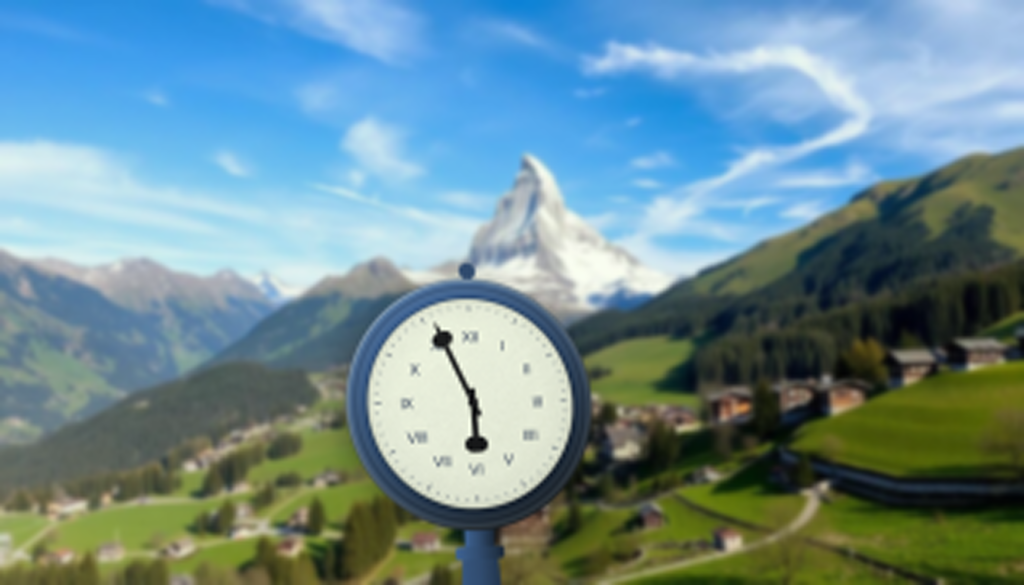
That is **5:56**
